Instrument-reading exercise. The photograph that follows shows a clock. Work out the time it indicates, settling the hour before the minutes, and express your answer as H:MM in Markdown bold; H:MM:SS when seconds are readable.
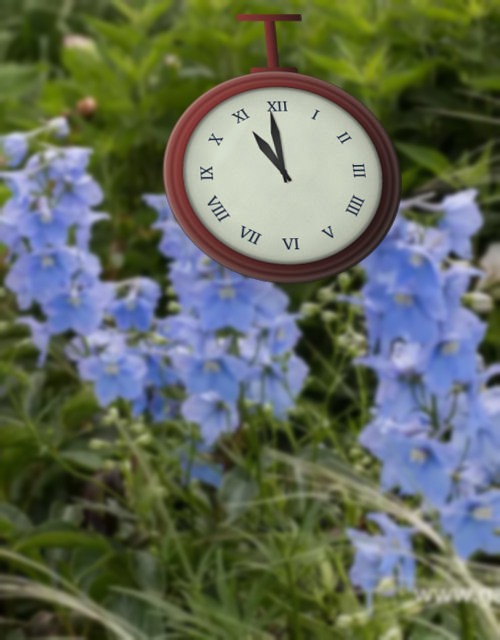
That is **10:59**
